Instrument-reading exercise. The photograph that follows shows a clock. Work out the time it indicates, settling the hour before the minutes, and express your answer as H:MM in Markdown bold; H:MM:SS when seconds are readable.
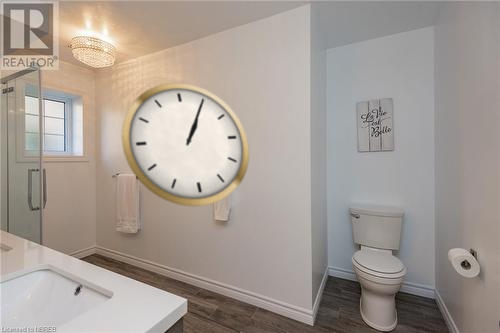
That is **1:05**
